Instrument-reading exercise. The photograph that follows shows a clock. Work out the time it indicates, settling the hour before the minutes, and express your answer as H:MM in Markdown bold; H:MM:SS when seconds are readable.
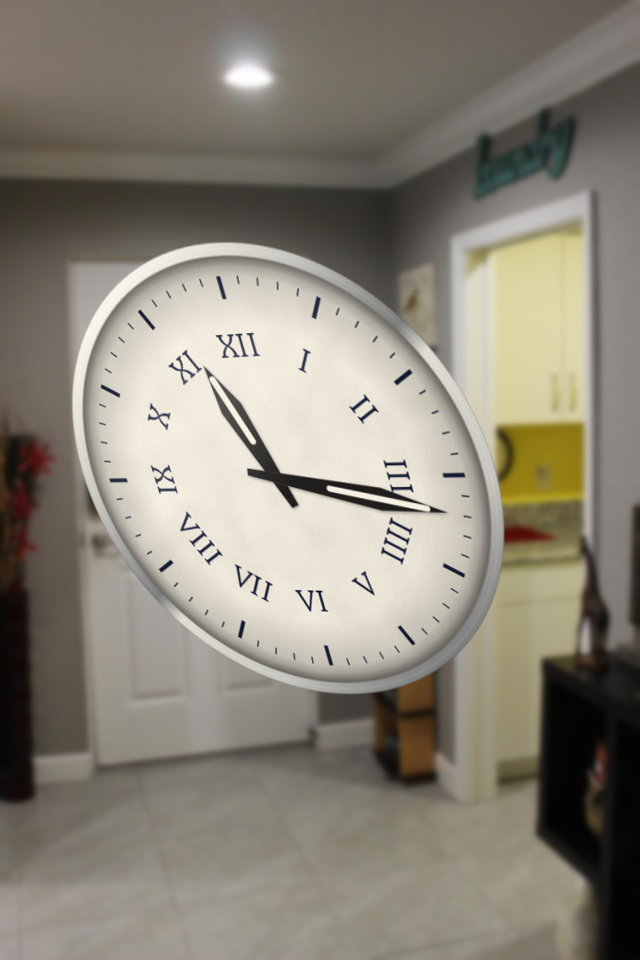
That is **11:17**
